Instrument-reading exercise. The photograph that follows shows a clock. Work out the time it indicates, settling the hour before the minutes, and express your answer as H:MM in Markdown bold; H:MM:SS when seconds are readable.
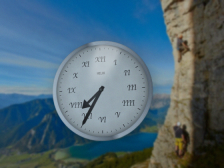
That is **7:35**
